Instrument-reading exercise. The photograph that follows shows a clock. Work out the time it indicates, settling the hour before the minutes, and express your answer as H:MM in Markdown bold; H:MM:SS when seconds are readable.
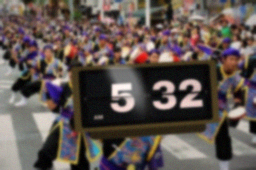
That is **5:32**
